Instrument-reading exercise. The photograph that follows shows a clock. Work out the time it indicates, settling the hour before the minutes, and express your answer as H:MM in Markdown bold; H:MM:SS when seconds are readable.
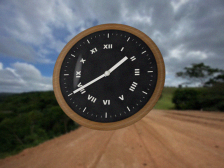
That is **1:40**
